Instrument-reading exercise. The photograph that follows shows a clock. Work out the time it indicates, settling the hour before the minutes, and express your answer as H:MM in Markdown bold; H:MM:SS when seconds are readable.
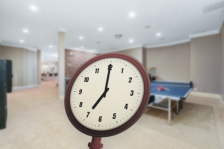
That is **7:00**
